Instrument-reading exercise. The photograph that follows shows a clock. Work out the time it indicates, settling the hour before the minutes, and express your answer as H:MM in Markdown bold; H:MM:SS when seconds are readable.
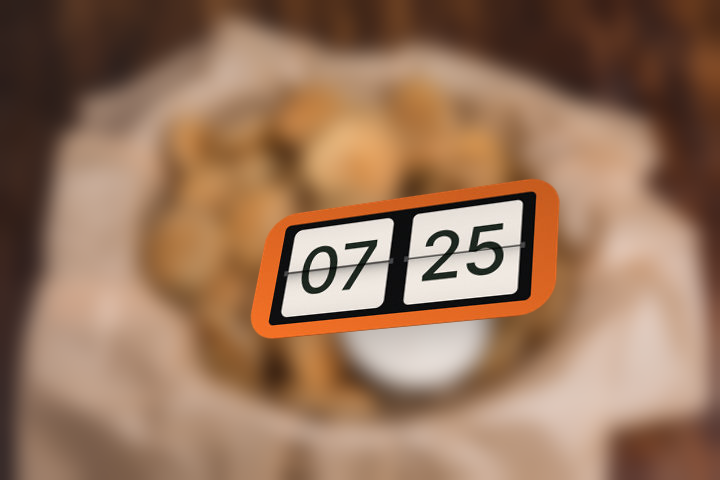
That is **7:25**
